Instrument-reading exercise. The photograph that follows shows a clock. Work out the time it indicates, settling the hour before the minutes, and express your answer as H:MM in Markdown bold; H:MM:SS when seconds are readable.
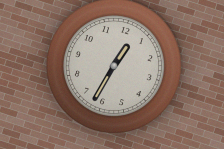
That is **12:32**
